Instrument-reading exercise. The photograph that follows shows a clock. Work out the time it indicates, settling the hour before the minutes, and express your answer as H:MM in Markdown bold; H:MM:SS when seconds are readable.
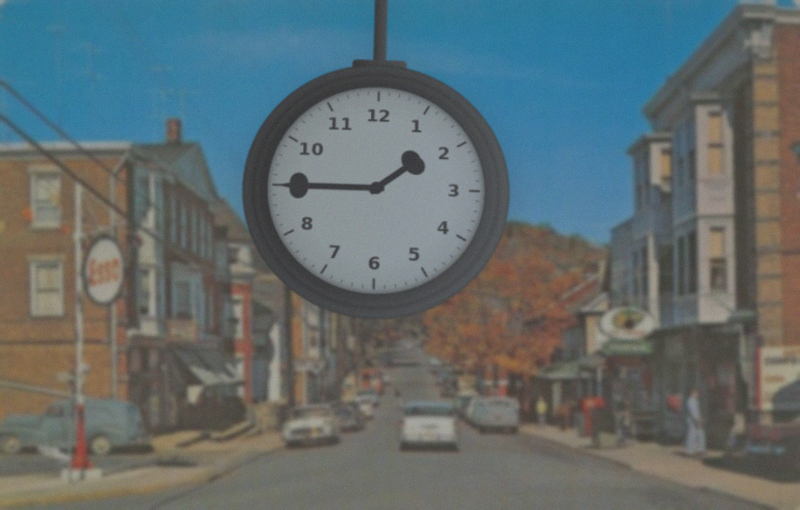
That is **1:45**
